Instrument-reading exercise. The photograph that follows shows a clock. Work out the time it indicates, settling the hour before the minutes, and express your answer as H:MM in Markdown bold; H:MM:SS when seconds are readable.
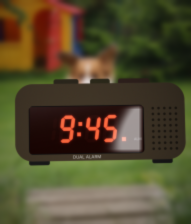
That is **9:45**
